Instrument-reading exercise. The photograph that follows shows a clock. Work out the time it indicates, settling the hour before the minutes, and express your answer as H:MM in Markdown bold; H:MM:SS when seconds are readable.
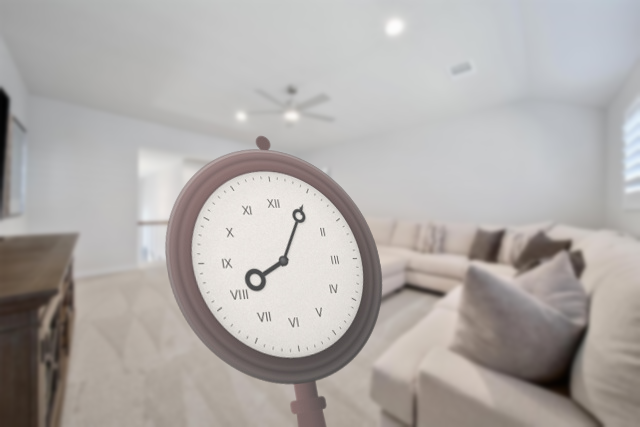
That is **8:05**
